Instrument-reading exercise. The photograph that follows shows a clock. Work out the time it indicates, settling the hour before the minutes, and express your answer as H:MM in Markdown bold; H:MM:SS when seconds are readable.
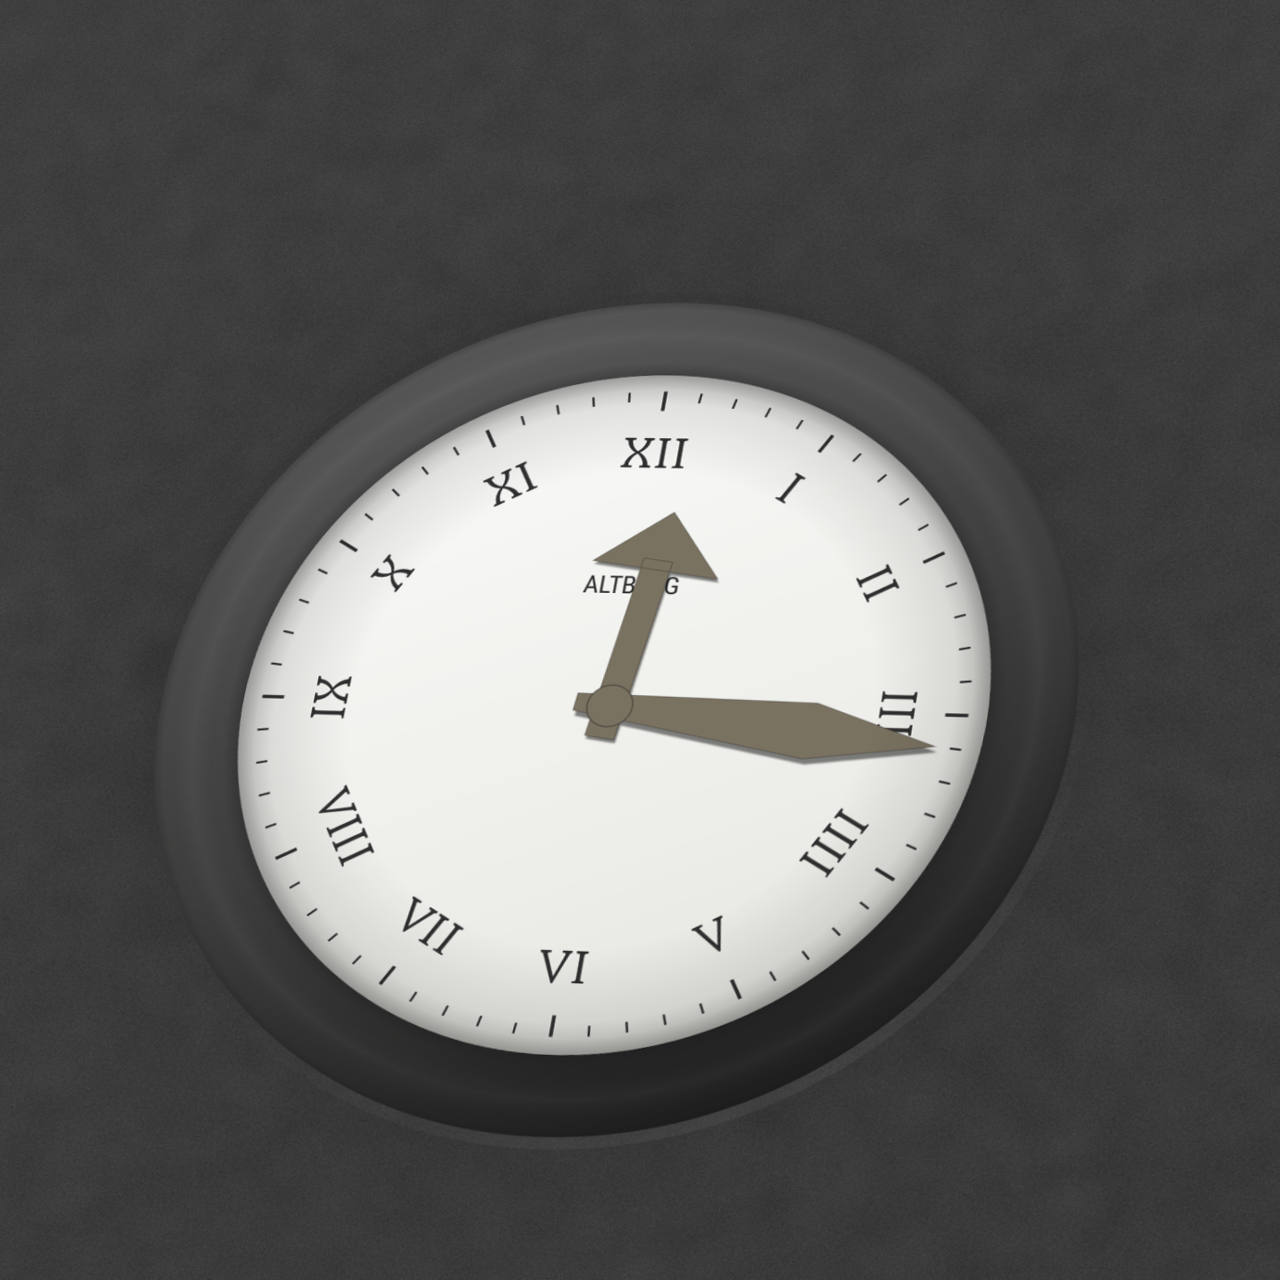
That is **12:16**
